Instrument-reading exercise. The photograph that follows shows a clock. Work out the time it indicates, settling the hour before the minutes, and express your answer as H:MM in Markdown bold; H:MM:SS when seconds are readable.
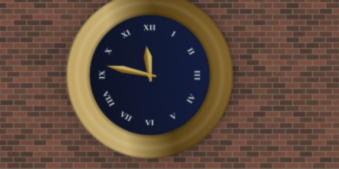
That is **11:47**
